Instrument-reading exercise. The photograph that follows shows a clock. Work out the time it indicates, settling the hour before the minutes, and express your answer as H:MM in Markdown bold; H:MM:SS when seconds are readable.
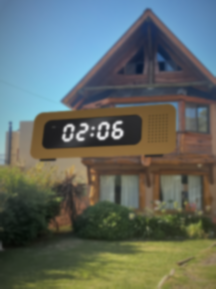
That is **2:06**
